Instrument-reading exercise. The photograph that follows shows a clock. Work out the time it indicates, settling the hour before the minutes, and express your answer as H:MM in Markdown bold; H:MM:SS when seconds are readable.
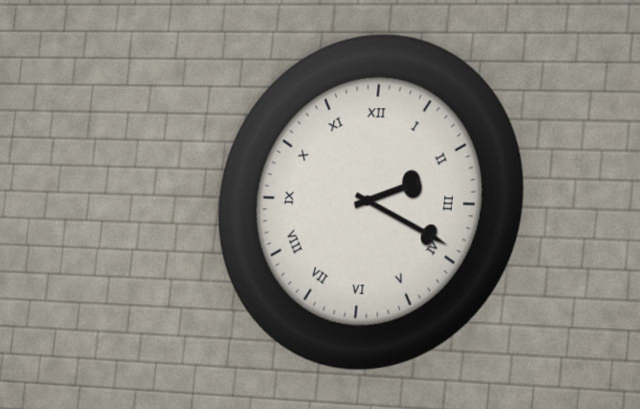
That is **2:19**
